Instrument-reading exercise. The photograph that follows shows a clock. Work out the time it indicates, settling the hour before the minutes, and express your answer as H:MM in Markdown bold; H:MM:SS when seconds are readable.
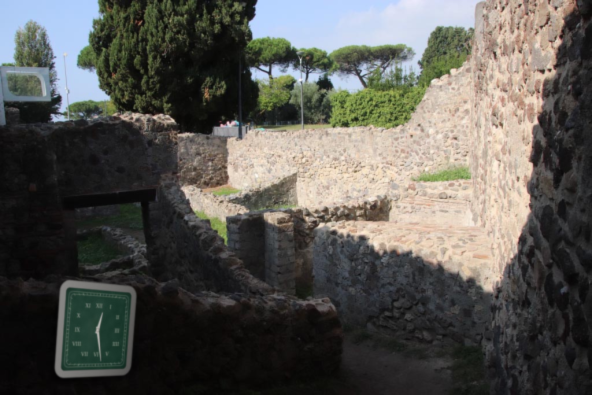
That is **12:28**
